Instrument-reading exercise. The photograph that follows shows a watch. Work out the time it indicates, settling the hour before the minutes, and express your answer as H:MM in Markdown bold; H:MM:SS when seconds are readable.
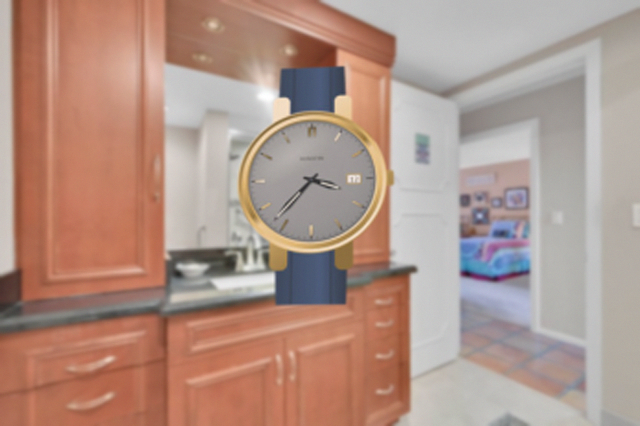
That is **3:37**
